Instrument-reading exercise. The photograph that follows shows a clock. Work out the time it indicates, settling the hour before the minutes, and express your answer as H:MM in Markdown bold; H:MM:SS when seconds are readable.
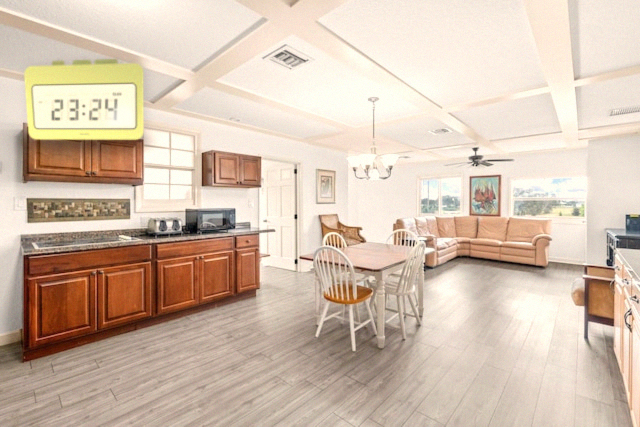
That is **23:24**
